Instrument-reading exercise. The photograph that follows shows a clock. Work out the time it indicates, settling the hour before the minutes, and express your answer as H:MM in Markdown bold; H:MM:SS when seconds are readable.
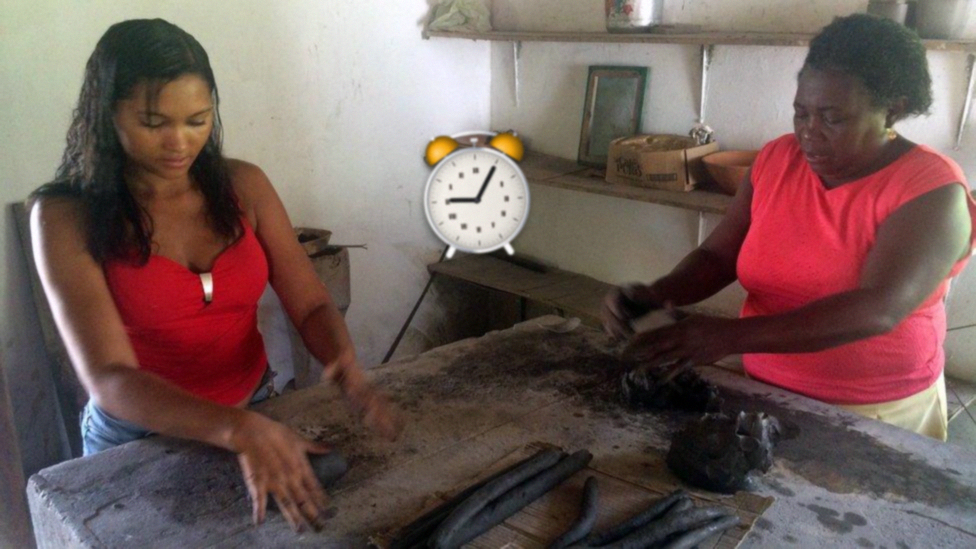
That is **9:05**
